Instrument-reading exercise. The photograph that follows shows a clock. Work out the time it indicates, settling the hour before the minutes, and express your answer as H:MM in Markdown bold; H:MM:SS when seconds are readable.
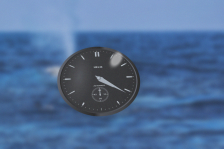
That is **4:21**
